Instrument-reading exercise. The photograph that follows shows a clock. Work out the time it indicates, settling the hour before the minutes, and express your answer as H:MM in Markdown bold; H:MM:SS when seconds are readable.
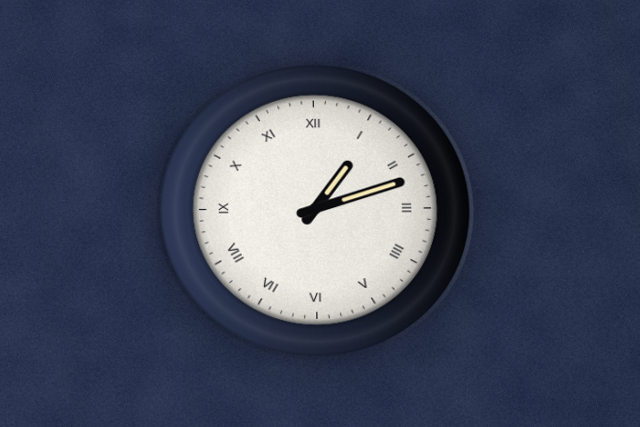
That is **1:12**
